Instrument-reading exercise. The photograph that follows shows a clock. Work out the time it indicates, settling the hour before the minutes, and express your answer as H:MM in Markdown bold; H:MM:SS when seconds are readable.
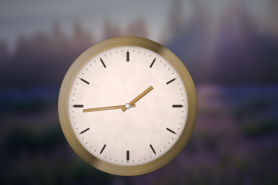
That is **1:44**
